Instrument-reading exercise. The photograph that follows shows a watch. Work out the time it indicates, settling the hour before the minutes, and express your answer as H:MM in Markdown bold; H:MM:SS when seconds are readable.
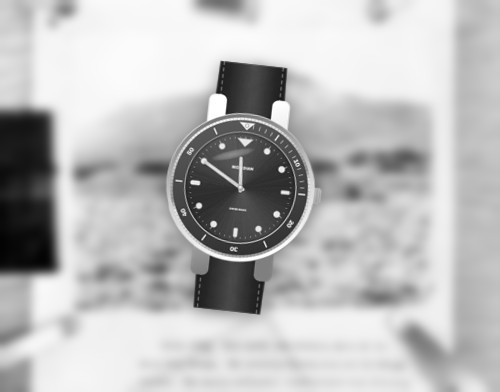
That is **11:50**
